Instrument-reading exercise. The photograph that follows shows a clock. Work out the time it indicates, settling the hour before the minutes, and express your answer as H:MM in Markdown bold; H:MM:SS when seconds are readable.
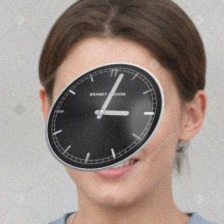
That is **3:02**
